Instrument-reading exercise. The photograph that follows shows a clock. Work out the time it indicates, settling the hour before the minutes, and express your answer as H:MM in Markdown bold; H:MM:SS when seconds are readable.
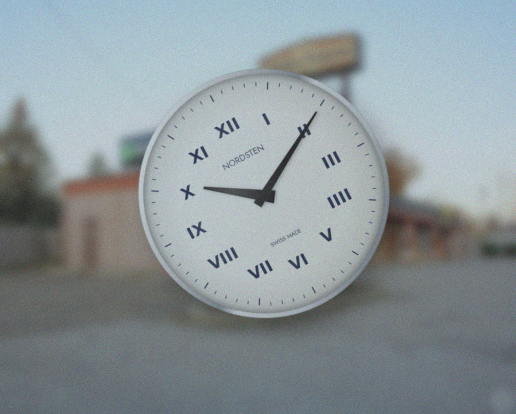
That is **10:10**
